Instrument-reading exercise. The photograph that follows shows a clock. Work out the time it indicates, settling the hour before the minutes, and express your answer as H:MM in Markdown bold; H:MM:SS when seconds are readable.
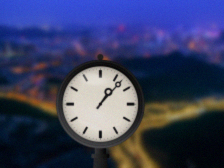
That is **1:07**
